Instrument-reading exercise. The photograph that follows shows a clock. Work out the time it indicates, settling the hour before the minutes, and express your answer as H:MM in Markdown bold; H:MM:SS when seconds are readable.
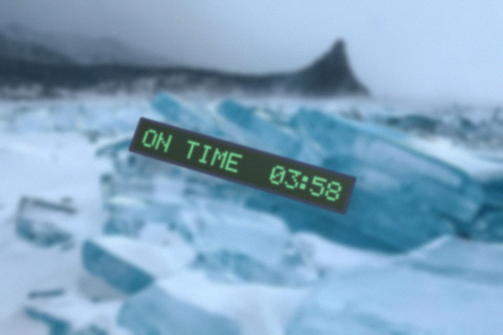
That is **3:58**
